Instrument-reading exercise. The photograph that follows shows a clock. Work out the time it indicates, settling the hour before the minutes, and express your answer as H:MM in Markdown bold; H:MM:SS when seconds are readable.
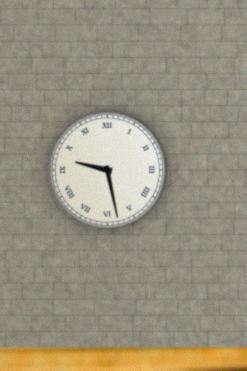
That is **9:28**
